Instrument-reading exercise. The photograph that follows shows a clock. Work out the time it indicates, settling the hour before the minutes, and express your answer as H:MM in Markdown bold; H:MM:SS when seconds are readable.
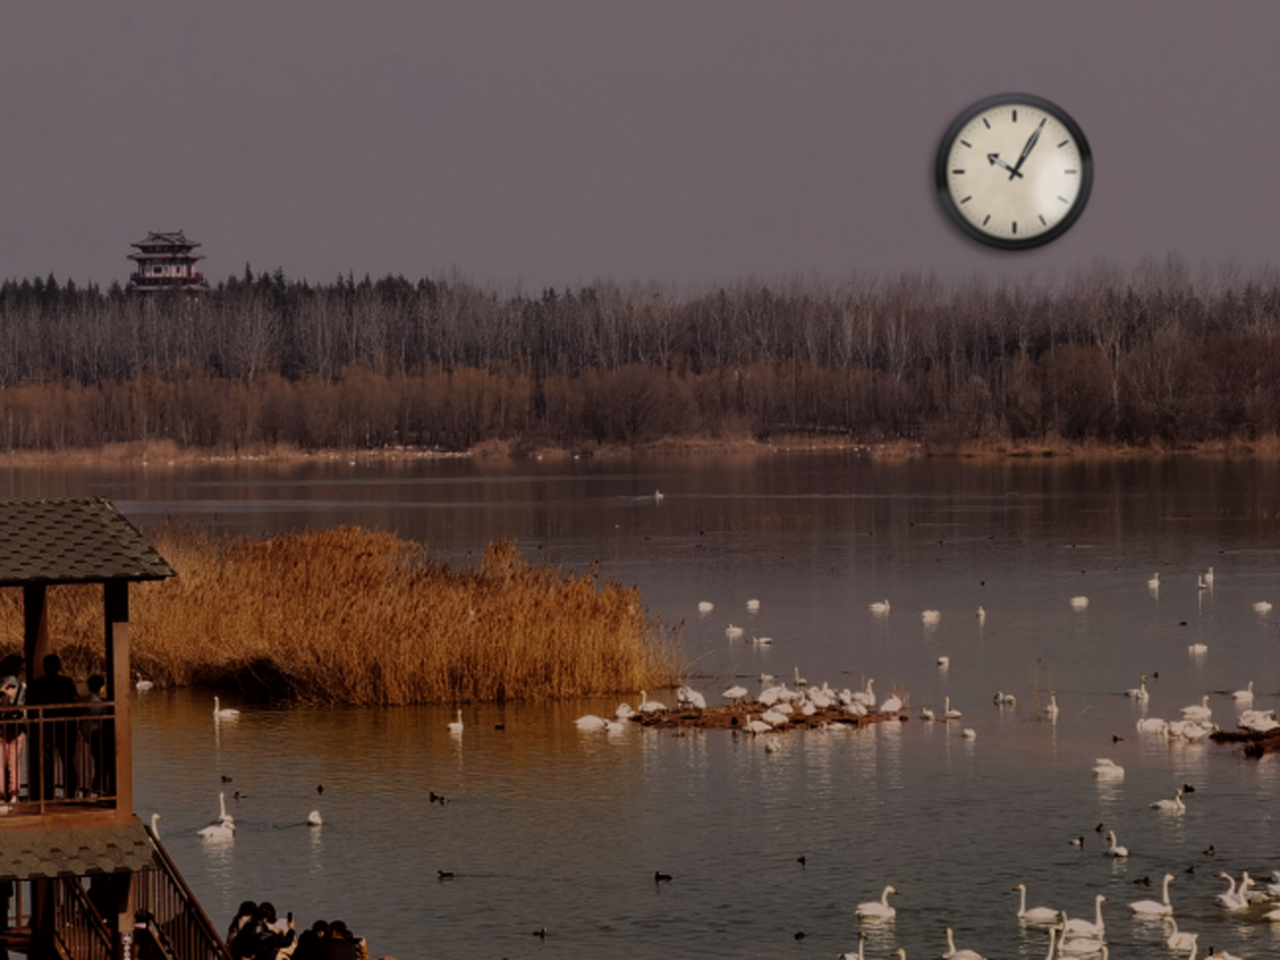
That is **10:05**
